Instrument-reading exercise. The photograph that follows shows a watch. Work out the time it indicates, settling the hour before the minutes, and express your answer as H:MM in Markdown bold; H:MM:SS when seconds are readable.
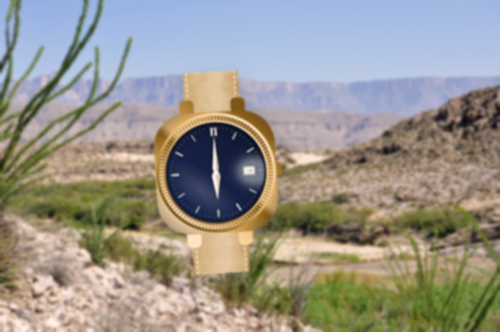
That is **6:00**
